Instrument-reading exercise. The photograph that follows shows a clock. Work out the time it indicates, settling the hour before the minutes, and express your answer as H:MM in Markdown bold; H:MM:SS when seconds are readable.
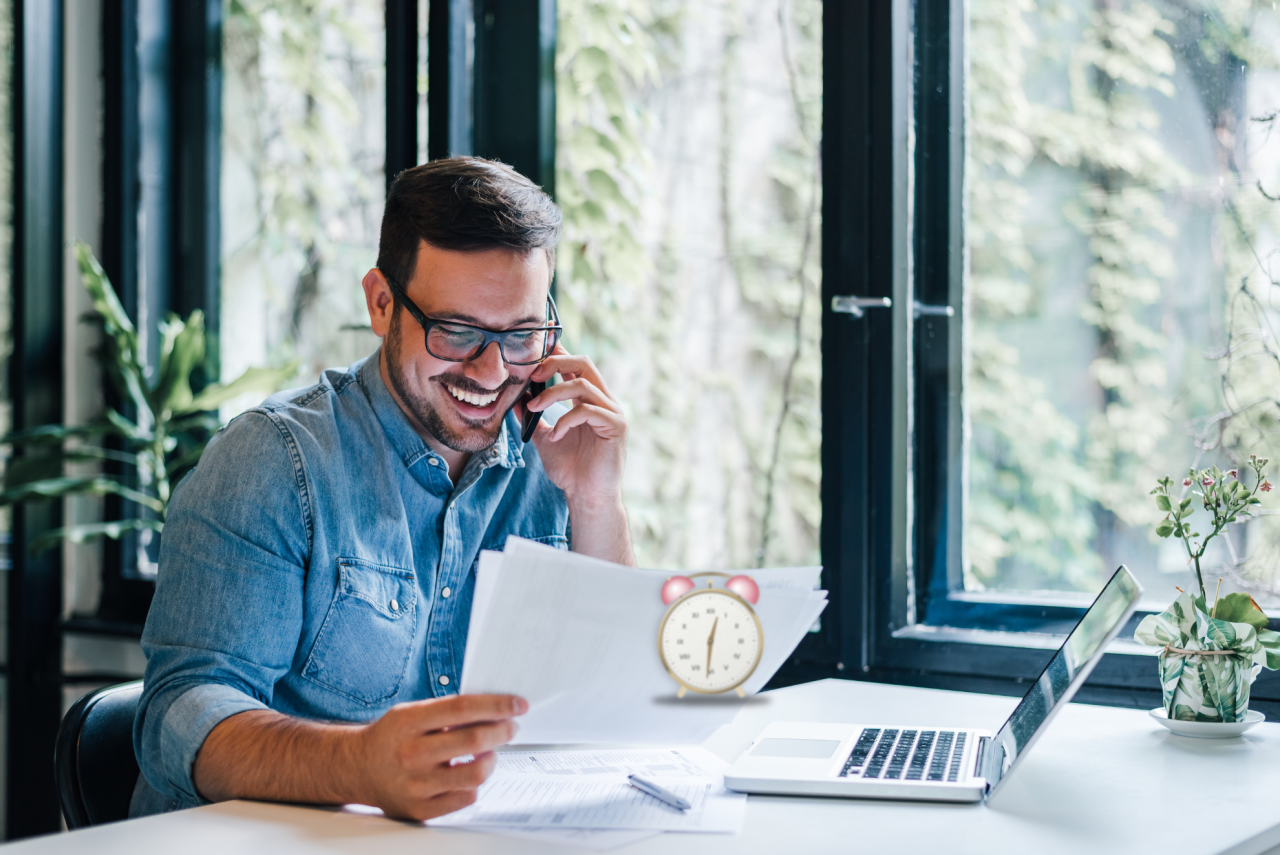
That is **12:31**
